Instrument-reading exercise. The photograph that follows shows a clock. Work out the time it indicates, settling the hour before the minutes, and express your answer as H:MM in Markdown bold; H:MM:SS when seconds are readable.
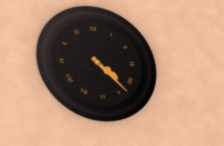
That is **4:23**
